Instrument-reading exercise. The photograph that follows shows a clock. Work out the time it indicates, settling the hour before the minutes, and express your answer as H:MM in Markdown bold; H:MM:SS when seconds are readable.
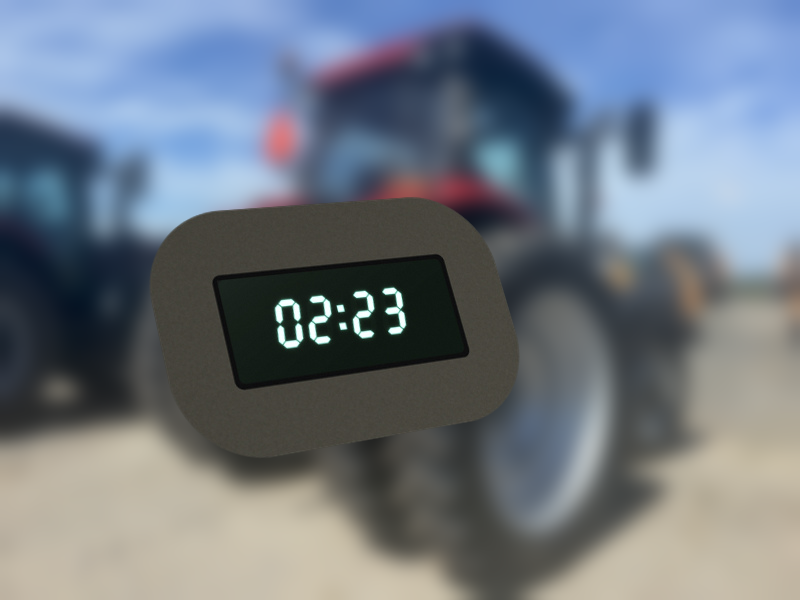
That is **2:23**
